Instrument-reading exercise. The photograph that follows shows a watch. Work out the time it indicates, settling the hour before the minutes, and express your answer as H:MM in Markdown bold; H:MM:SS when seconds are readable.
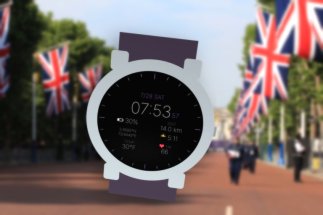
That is **7:53**
